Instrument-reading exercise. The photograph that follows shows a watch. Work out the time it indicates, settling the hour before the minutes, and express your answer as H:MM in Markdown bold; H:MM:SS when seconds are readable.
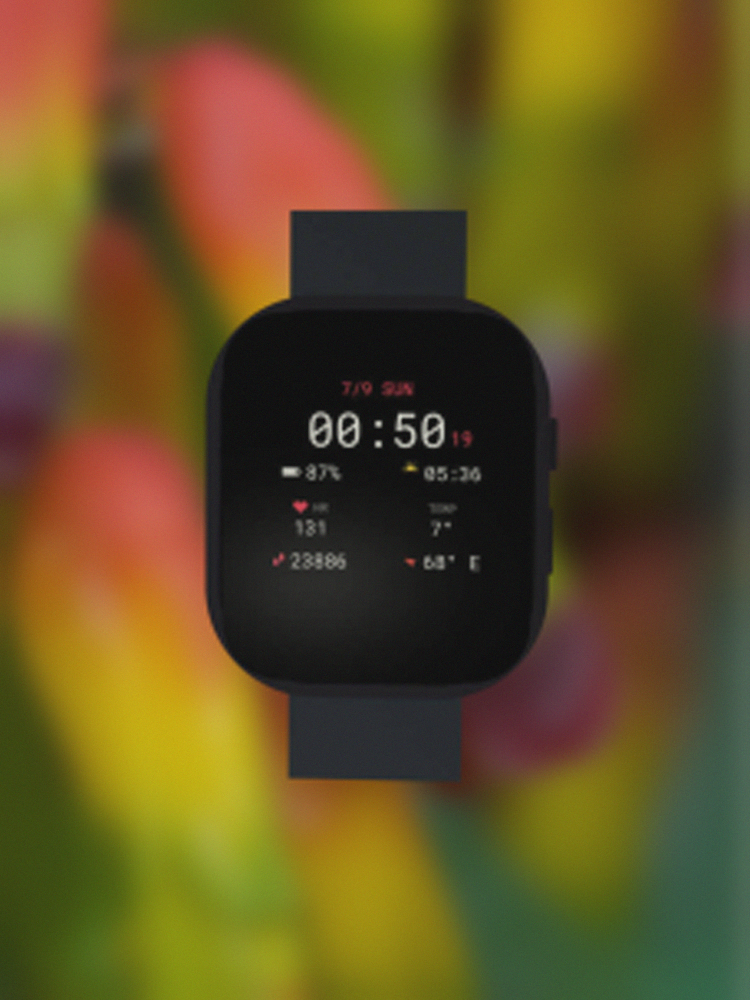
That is **0:50**
